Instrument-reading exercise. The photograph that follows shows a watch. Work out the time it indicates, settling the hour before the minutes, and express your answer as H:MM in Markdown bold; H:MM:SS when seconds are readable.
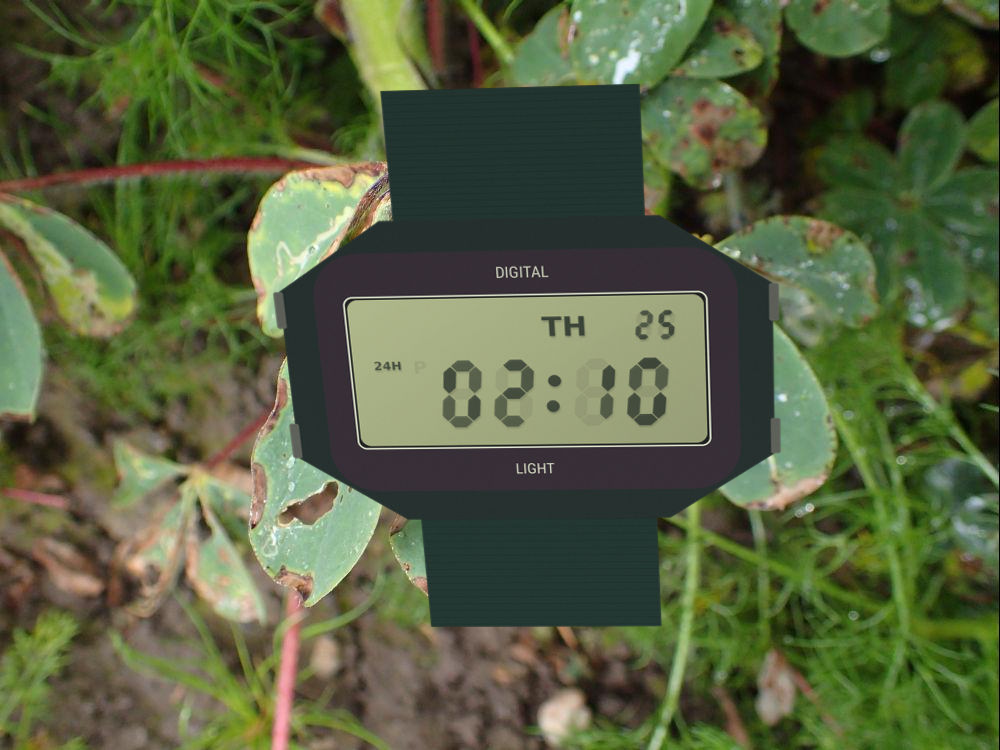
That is **2:10**
